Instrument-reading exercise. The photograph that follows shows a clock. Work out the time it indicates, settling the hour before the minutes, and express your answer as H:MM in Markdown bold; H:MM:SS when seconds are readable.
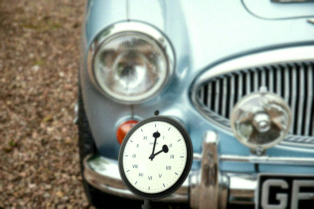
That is **2:01**
